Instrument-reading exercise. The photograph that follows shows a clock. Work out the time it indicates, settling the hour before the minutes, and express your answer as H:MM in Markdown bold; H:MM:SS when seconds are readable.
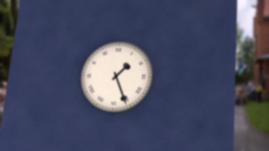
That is **1:26**
